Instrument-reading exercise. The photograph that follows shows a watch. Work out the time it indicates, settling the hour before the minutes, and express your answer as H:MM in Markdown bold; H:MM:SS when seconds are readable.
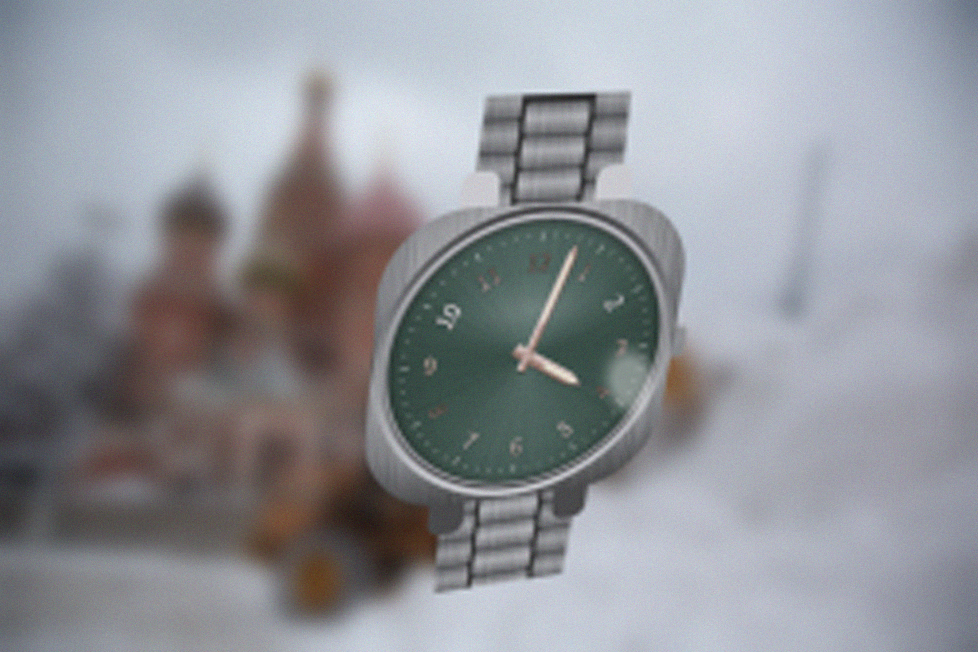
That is **4:03**
